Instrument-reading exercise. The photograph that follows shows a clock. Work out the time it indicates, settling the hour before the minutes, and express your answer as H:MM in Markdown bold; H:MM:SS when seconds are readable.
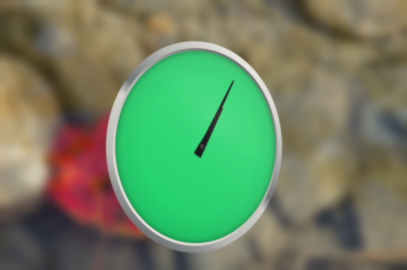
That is **1:05**
